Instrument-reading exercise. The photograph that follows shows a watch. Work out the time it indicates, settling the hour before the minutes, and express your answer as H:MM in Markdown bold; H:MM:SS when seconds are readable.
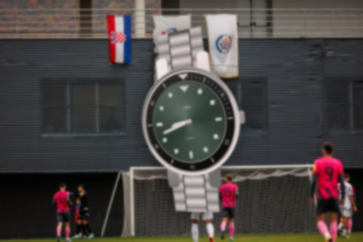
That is **8:42**
